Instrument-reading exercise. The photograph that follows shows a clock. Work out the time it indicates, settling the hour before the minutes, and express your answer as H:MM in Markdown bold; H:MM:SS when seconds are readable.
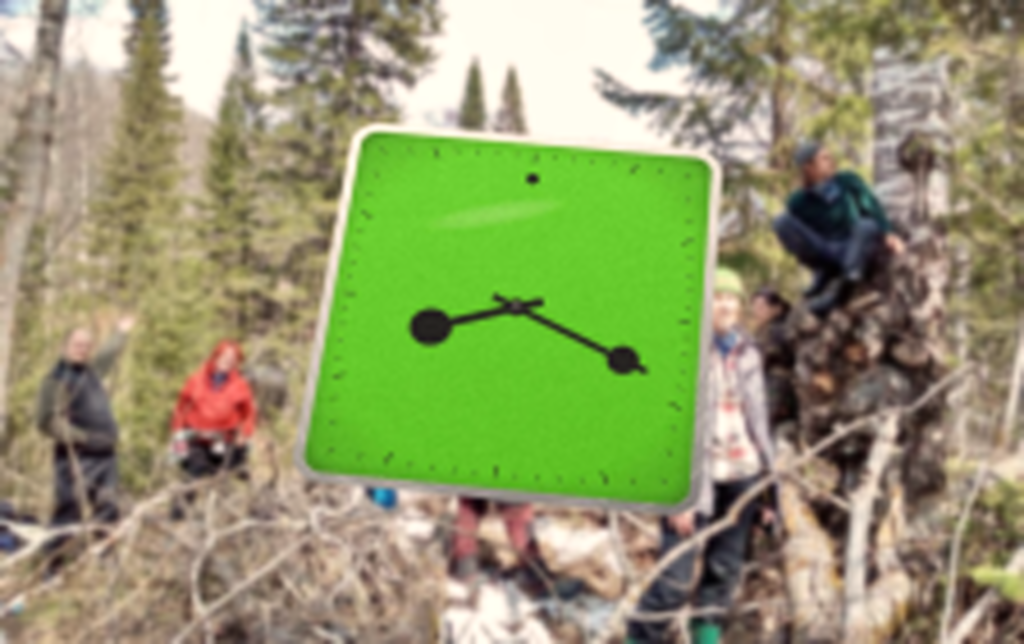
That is **8:19**
